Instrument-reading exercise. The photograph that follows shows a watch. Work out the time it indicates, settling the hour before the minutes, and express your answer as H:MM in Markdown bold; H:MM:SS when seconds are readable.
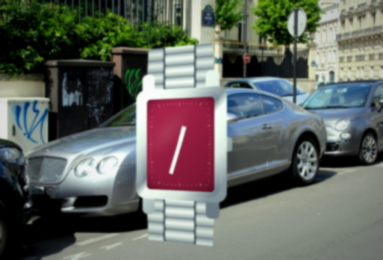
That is **12:33**
